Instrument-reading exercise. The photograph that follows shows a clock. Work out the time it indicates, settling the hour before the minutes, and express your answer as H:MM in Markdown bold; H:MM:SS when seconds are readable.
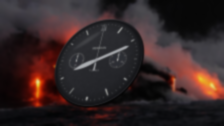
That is **8:11**
